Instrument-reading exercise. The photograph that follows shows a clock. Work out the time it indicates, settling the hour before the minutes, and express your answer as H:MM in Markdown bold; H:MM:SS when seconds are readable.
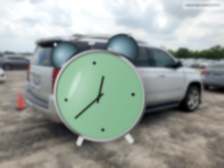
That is **12:39**
